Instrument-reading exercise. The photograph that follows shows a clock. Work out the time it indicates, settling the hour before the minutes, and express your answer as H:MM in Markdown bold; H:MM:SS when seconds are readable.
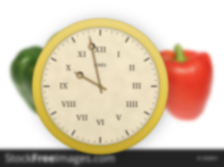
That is **9:58**
